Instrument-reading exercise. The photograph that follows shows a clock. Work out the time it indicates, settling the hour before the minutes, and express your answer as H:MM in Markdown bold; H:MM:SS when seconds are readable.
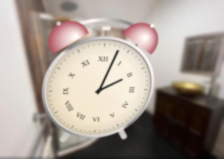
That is **2:03**
